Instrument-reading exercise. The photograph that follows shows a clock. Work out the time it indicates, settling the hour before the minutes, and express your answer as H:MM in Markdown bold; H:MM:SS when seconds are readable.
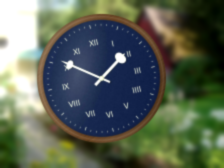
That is **1:51**
